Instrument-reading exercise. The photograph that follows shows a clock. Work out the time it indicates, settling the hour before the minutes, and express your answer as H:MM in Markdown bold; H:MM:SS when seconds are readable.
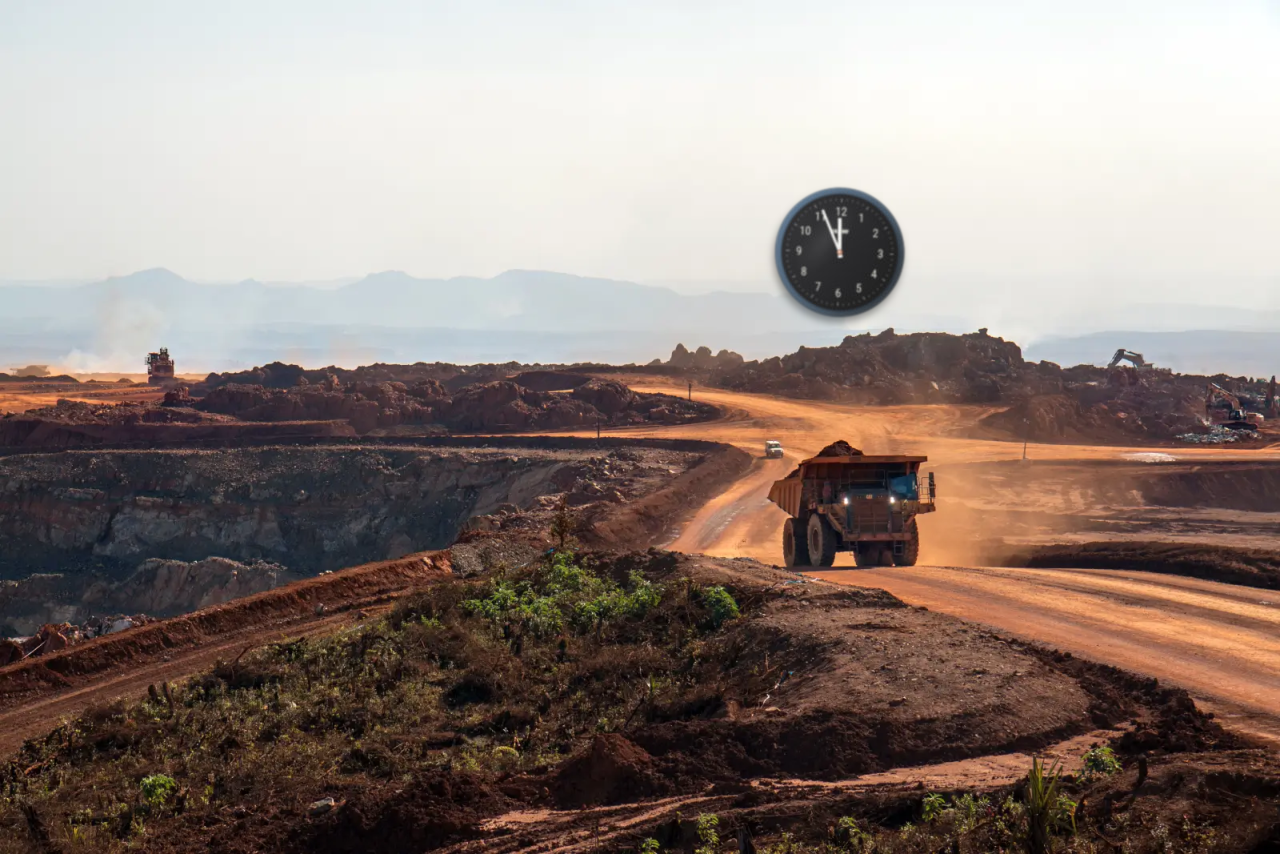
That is **11:56**
